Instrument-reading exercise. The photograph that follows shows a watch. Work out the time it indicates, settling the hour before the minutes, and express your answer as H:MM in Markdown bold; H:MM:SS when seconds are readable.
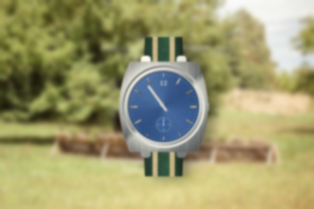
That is **10:54**
